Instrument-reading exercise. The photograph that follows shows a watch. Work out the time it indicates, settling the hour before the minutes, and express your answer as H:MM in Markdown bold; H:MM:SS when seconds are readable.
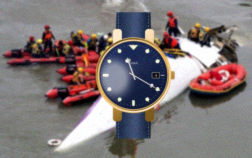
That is **11:20**
